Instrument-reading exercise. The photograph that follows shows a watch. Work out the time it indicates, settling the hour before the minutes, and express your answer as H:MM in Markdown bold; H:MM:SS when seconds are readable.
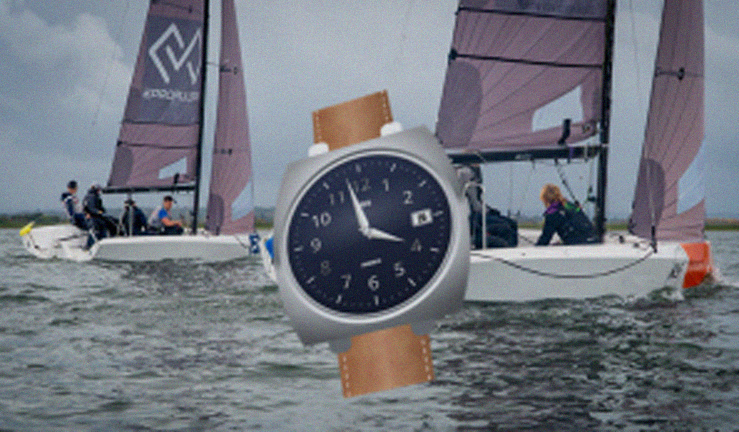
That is **3:58**
